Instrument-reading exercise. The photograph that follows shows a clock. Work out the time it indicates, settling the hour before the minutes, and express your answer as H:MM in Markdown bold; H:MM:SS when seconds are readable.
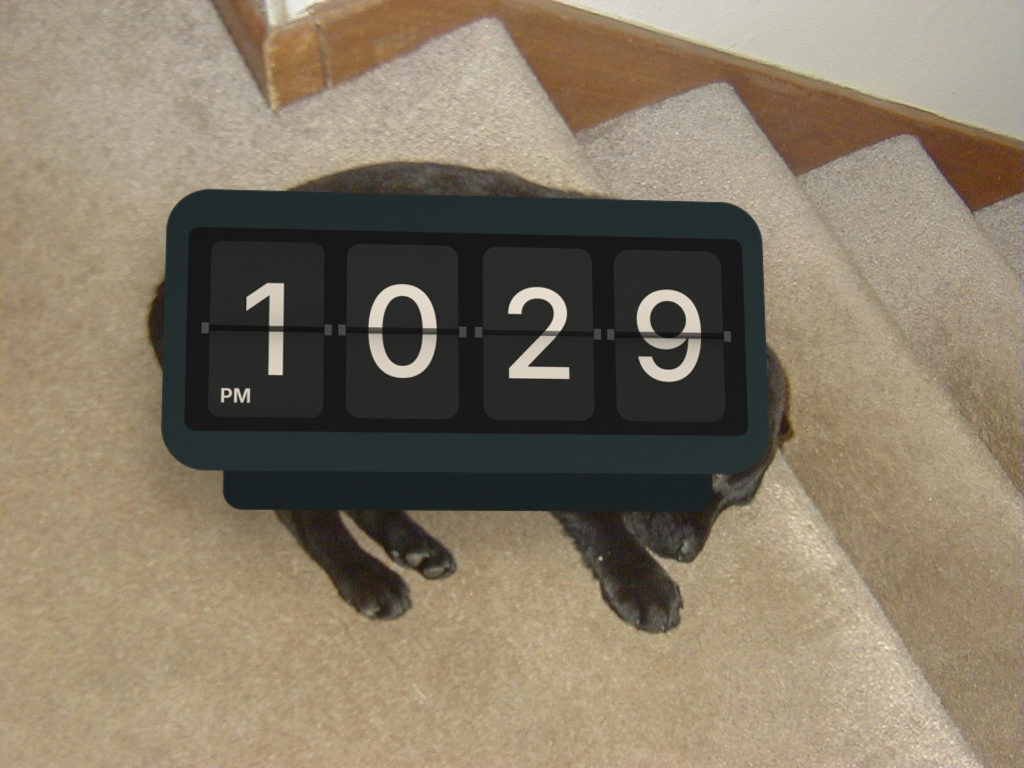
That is **10:29**
